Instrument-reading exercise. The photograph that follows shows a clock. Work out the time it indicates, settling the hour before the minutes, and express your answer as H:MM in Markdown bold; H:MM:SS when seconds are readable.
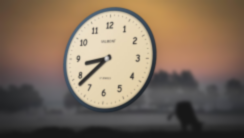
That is **8:38**
